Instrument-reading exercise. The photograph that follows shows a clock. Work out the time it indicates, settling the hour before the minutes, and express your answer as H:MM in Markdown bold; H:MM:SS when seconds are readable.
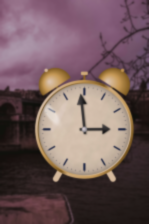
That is **2:59**
